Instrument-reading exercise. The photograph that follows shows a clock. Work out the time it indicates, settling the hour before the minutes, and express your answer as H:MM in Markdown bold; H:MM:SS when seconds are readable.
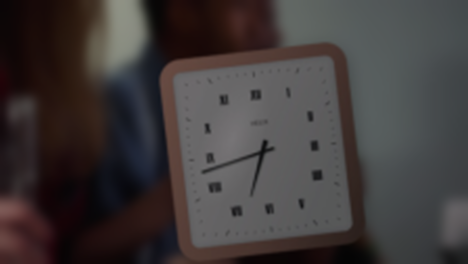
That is **6:43**
